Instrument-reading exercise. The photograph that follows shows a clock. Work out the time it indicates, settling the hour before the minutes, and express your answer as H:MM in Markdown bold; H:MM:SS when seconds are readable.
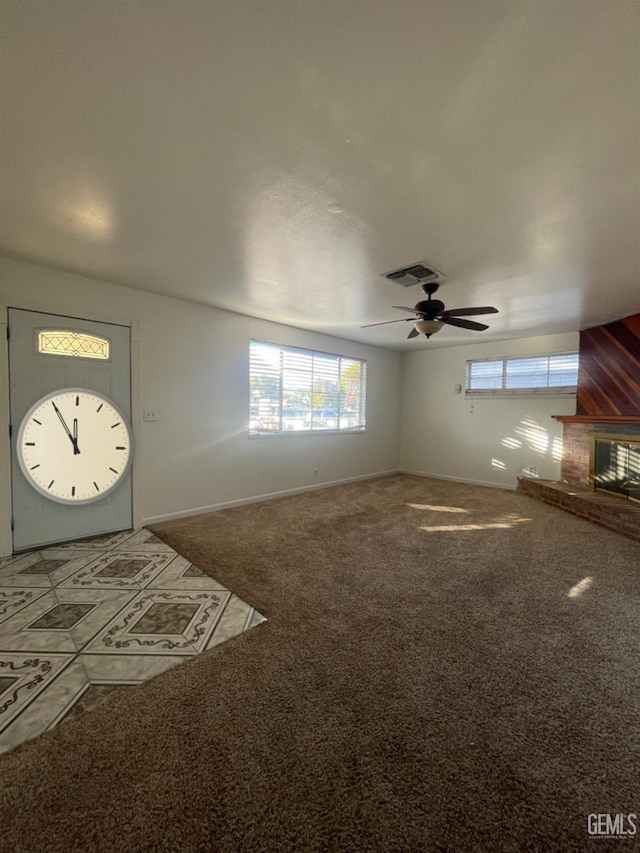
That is **11:55**
